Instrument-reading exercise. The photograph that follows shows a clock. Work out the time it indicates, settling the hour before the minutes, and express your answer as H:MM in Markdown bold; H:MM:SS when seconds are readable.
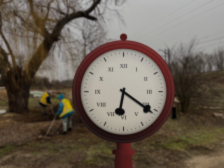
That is **6:21**
